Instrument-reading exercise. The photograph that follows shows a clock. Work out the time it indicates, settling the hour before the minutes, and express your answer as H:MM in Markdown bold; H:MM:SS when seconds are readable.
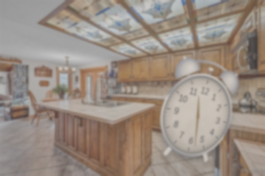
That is **11:28**
